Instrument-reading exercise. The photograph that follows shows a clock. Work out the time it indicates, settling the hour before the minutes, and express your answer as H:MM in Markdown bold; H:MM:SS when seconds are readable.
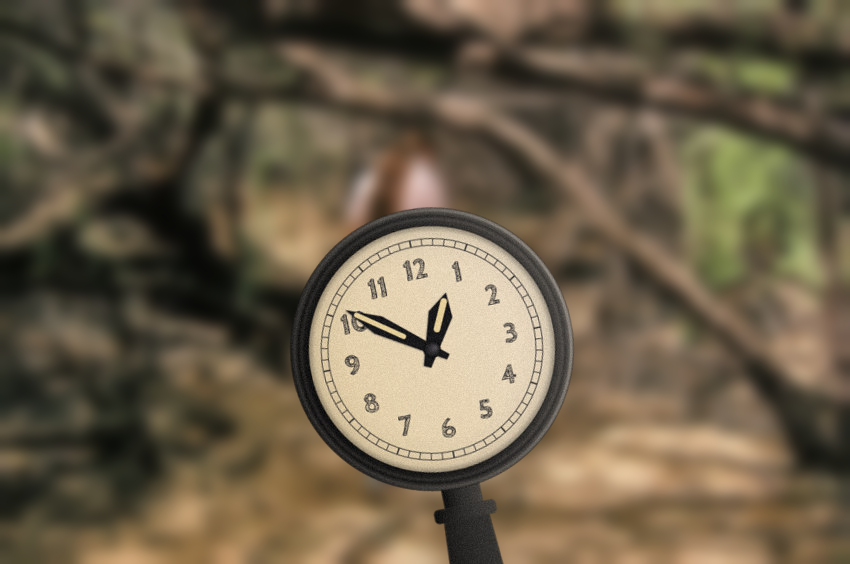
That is **12:51**
